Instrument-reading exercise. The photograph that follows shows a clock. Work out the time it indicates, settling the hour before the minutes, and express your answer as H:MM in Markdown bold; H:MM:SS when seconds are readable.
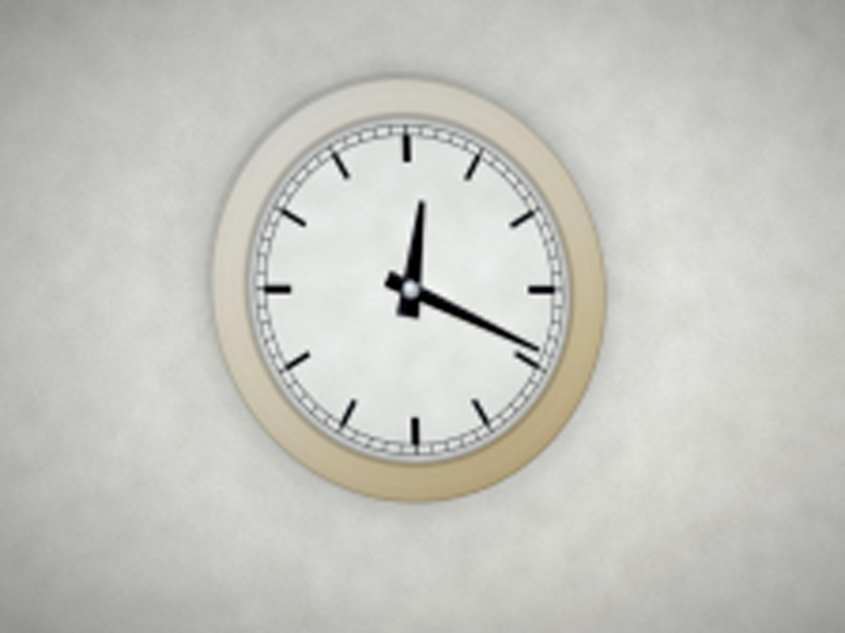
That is **12:19**
